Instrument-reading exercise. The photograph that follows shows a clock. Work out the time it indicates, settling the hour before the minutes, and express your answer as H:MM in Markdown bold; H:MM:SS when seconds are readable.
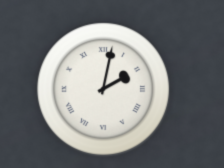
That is **2:02**
